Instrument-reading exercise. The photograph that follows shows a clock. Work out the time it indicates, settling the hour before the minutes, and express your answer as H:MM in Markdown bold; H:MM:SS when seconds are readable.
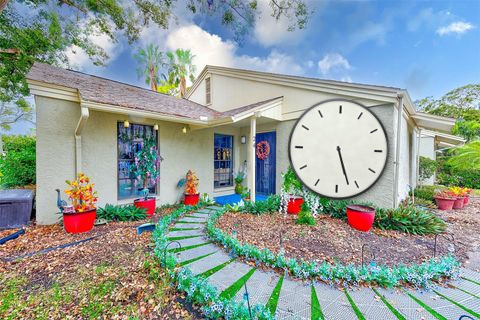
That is **5:27**
